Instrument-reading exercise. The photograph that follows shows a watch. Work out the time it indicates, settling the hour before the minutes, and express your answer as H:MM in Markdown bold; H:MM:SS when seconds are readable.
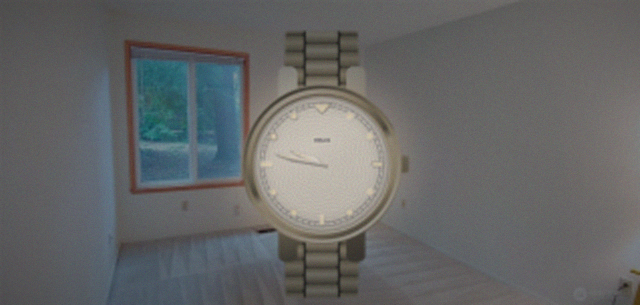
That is **9:47**
